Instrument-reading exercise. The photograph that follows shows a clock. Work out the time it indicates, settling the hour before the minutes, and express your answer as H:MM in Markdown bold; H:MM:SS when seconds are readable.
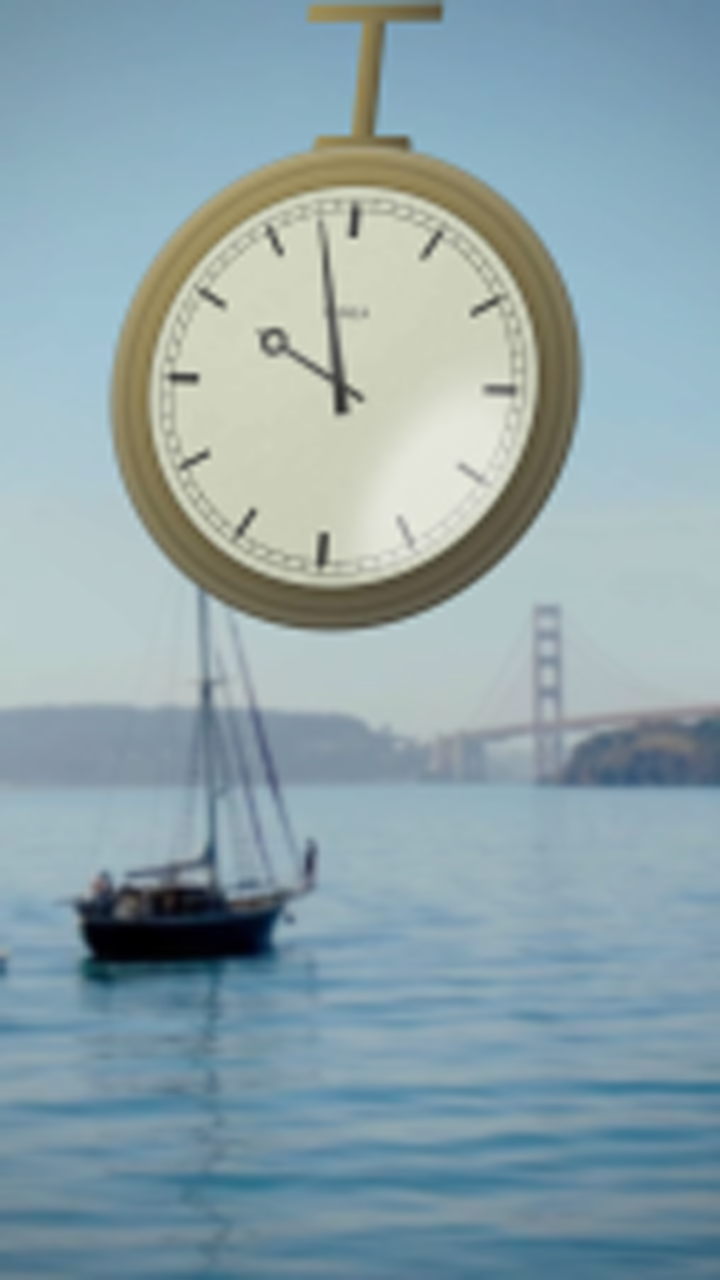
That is **9:58**
